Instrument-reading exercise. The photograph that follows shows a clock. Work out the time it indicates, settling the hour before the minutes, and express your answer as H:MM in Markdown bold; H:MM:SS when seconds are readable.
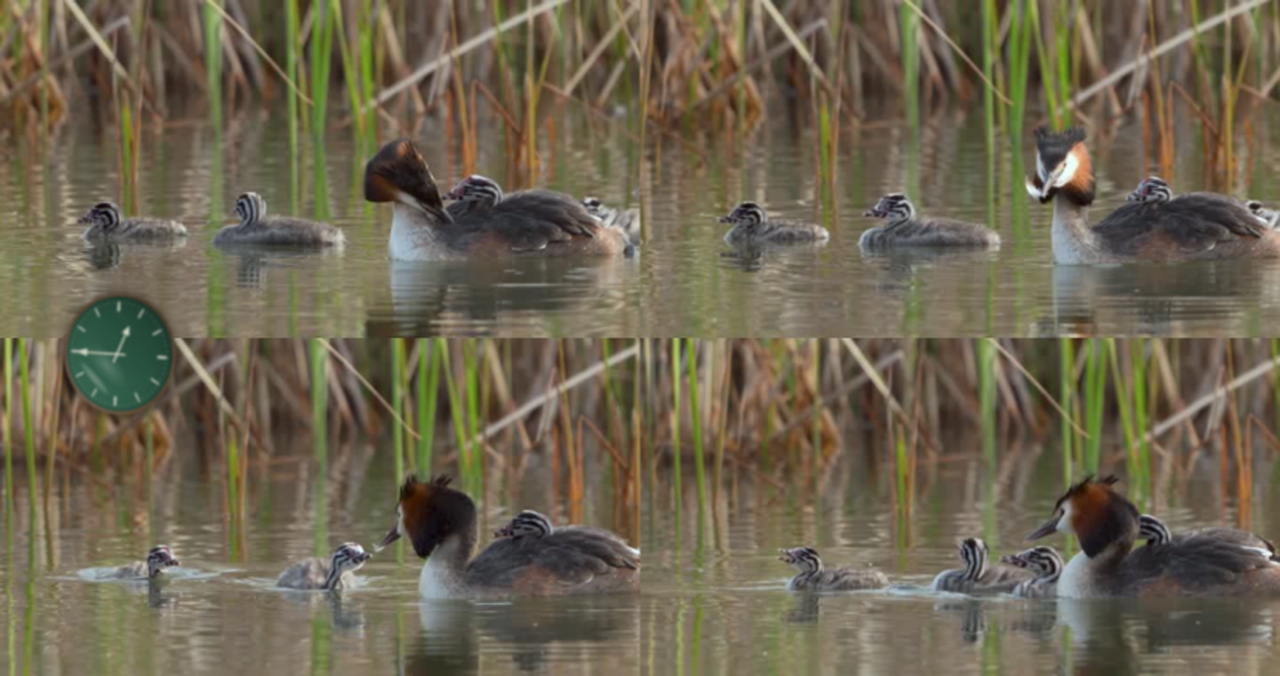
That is **12:45**
